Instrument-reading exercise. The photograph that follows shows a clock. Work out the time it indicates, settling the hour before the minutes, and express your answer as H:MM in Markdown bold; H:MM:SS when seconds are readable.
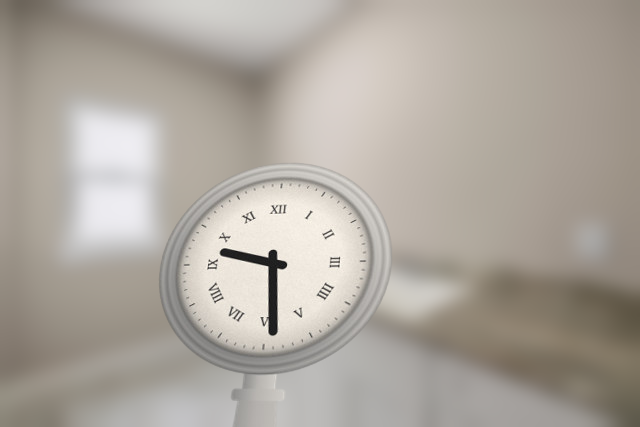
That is **9:29**
